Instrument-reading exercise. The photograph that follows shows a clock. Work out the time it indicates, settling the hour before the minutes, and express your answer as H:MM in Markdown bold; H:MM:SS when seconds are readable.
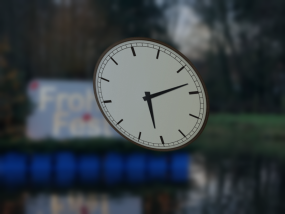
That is **6:13**
